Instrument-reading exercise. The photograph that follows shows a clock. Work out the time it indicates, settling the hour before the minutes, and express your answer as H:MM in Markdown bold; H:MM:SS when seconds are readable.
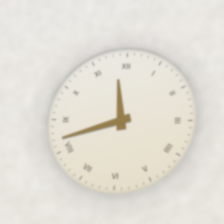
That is **11:42**
